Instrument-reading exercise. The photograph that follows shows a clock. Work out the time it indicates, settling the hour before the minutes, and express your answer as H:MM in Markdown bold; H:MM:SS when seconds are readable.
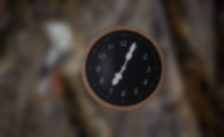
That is **7:04**
